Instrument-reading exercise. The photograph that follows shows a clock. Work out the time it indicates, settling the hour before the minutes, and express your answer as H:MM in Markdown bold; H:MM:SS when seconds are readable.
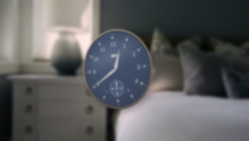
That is **12:40**
